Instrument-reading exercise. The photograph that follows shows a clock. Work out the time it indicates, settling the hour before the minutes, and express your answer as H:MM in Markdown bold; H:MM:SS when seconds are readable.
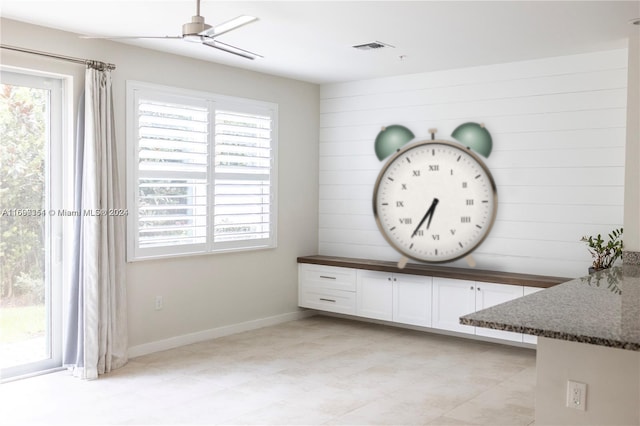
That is **6:36**
